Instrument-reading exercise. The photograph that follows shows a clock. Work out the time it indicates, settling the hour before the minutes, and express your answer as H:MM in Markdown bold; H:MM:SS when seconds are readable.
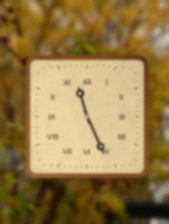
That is **11:26**
